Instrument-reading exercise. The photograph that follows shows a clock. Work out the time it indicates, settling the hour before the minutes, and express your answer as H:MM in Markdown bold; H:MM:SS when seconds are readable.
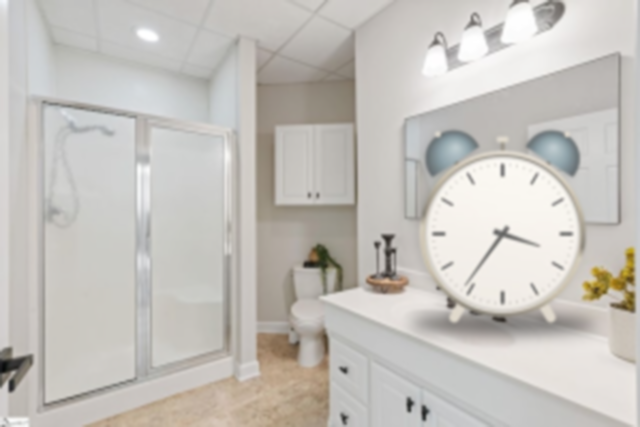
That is **3:36**
